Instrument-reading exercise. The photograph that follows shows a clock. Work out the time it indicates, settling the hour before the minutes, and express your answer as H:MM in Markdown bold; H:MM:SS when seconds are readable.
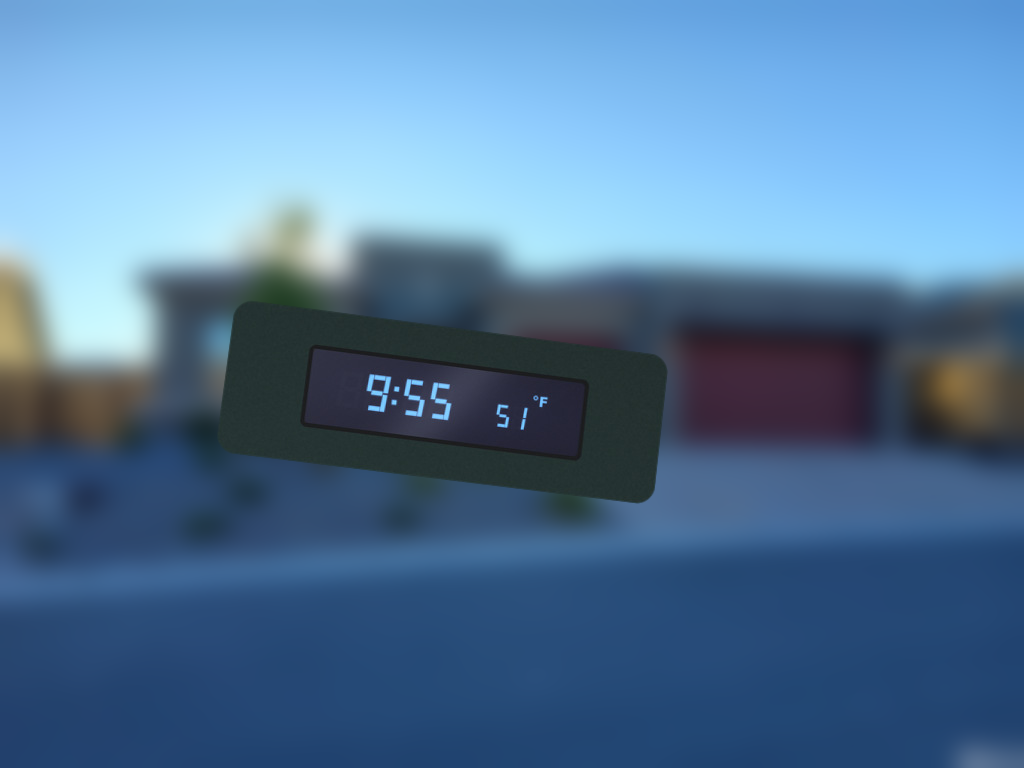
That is **9:55**
